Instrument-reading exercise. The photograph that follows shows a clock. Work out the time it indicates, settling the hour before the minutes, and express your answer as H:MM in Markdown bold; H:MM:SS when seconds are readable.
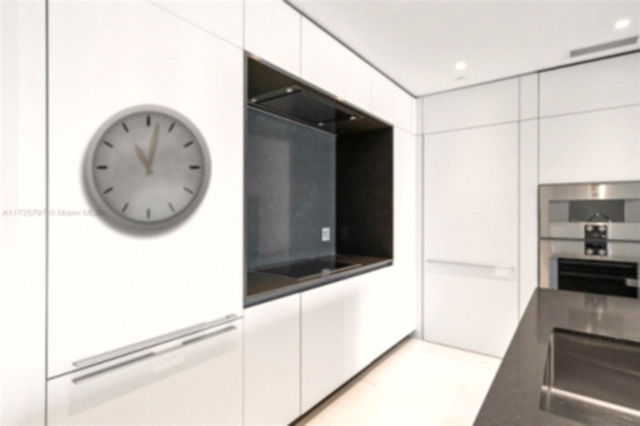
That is **11:02**
